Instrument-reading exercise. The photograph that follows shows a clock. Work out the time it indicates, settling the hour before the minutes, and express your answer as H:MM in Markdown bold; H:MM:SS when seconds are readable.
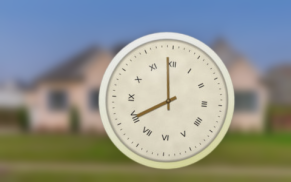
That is **7:59**
